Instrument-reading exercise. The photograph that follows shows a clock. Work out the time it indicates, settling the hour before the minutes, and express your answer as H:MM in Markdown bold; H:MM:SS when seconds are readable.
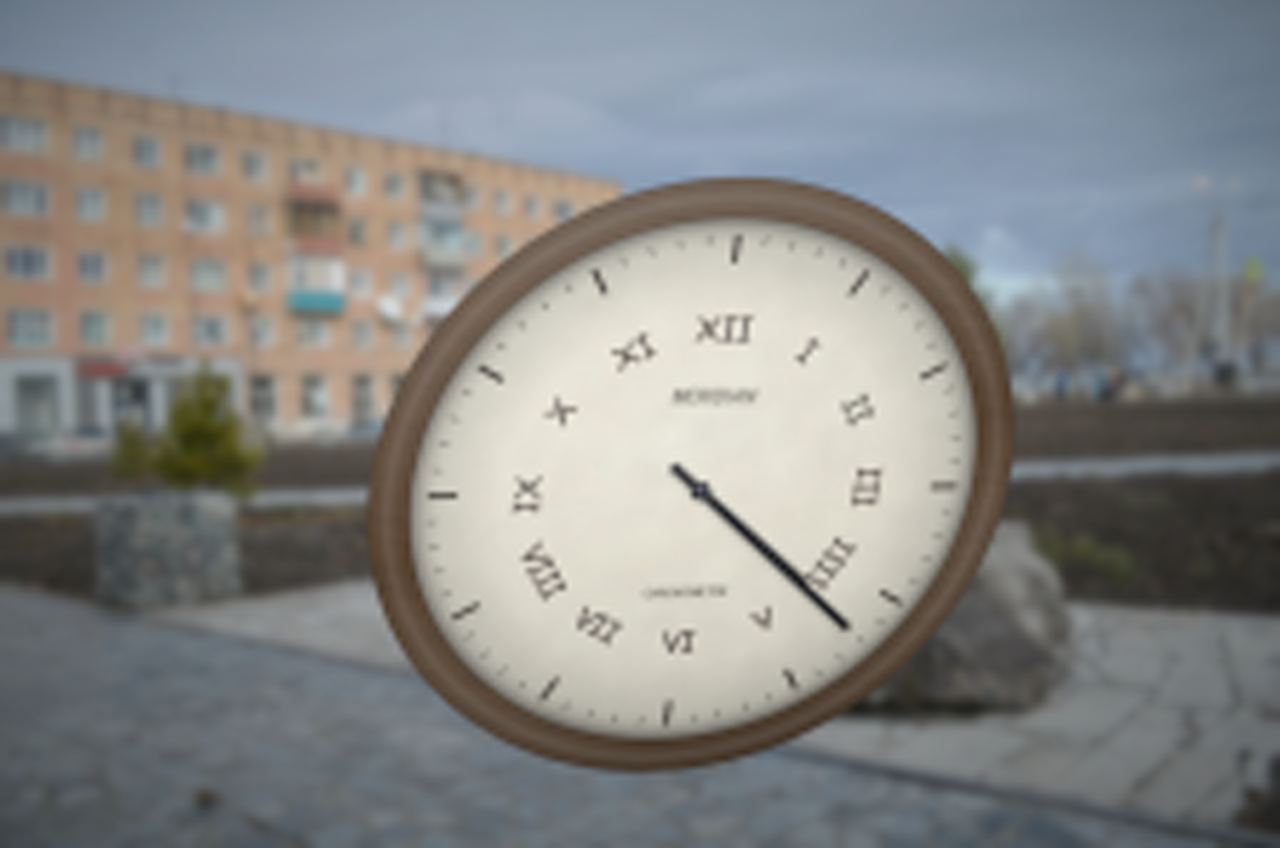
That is **4:22**
